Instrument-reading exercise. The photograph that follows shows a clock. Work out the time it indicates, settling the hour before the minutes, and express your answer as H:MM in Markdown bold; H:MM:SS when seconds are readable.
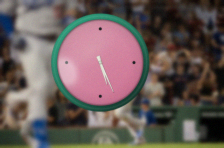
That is **5:26**
